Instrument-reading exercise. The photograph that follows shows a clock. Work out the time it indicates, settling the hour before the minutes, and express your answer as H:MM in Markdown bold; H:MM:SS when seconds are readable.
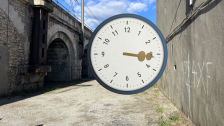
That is **3:16**
